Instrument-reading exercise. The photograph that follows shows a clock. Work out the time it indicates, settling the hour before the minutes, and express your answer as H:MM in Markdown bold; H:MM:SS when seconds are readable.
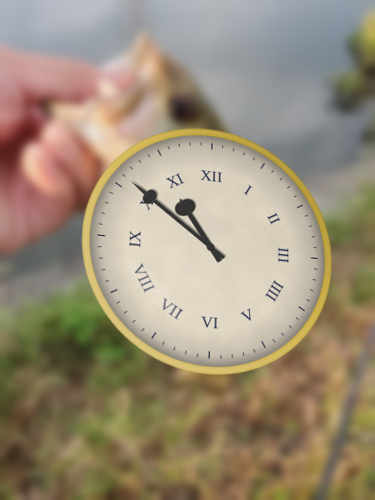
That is **10:51**
